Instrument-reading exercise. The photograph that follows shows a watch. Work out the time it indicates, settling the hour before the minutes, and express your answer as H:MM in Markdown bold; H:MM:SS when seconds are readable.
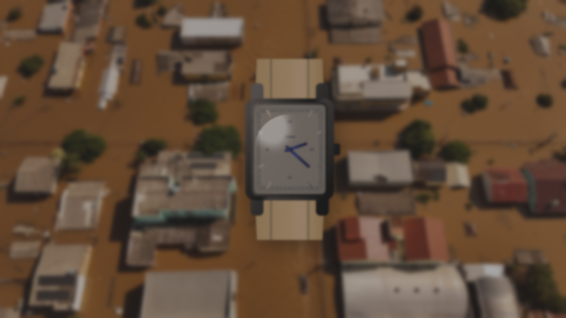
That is **2:22**
